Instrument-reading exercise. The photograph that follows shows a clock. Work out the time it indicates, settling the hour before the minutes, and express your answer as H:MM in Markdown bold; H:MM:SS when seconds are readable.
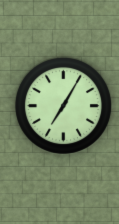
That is **7:05**
